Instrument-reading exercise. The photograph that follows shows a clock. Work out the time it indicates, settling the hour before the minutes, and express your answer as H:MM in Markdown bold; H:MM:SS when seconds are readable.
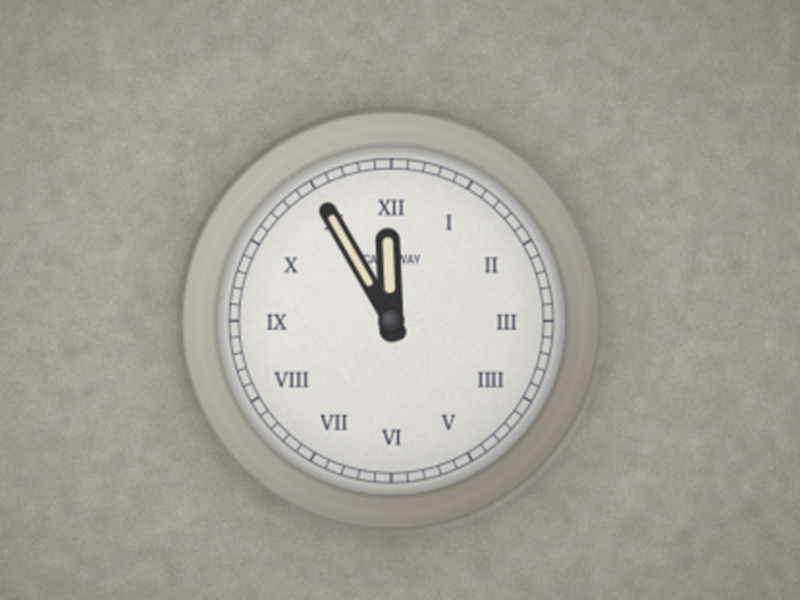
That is **11:55**
